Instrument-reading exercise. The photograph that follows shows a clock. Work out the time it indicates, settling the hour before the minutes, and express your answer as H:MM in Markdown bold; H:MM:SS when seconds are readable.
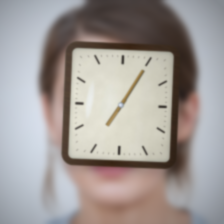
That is **7:05**
